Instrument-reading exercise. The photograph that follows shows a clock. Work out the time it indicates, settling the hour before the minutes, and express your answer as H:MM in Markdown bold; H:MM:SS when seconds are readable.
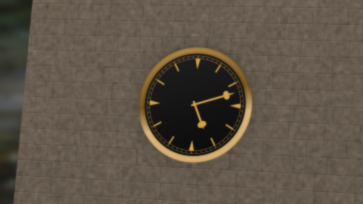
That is **5:12**
